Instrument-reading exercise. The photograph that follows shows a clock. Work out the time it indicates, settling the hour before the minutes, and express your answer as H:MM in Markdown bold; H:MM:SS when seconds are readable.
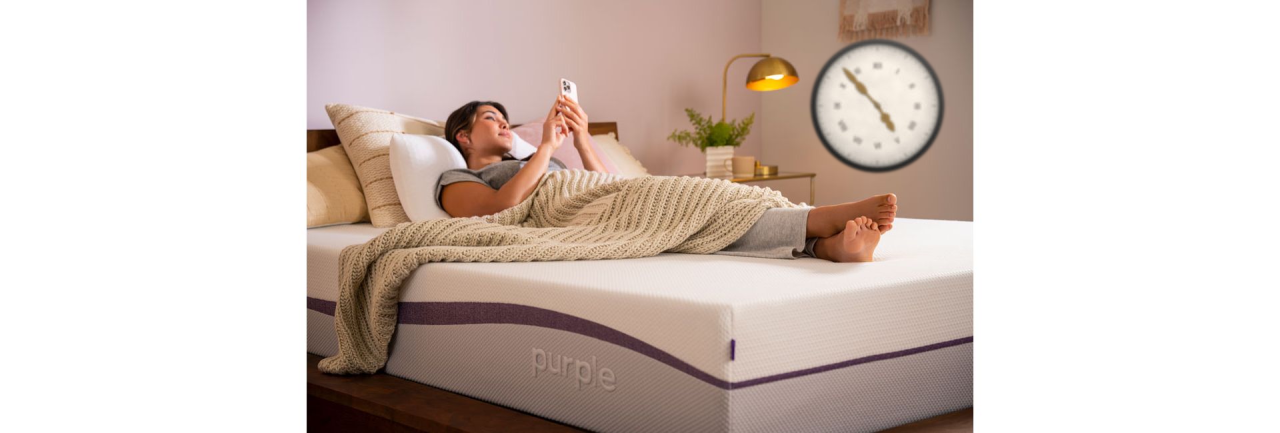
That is **4:53**
